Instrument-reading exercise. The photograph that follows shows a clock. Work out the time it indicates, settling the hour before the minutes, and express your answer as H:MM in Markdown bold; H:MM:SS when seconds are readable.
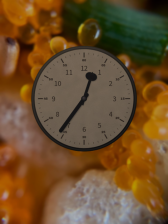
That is **12:36**
